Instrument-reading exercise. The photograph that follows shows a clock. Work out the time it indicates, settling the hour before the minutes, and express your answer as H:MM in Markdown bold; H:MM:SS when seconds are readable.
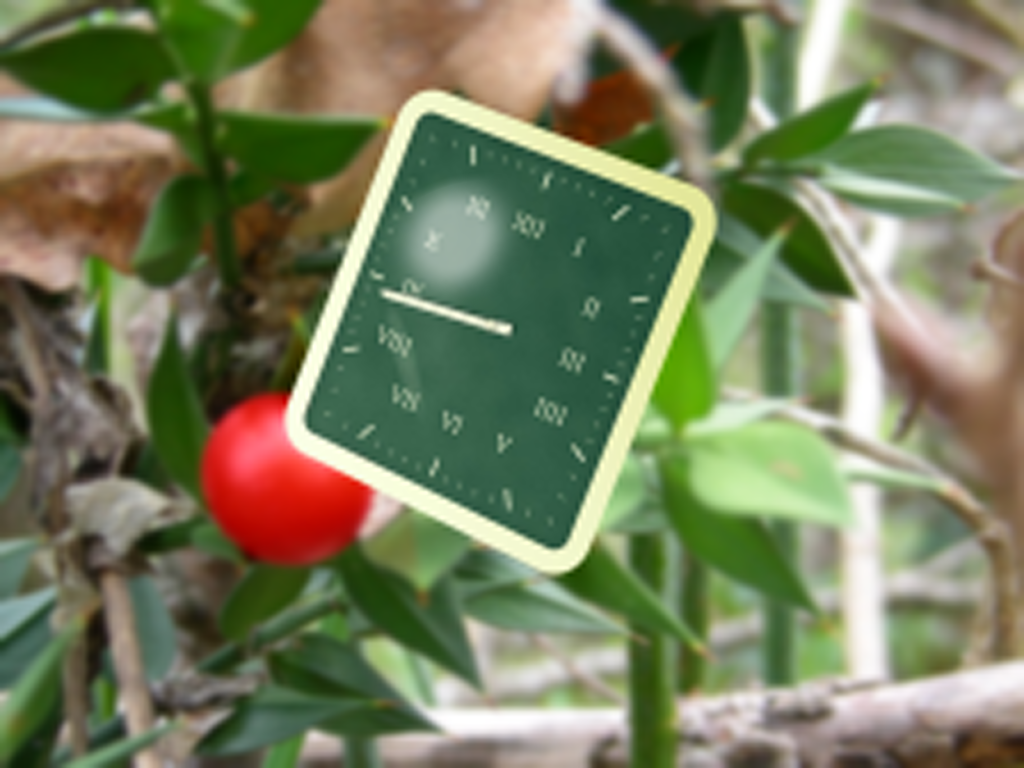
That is **8:44**
